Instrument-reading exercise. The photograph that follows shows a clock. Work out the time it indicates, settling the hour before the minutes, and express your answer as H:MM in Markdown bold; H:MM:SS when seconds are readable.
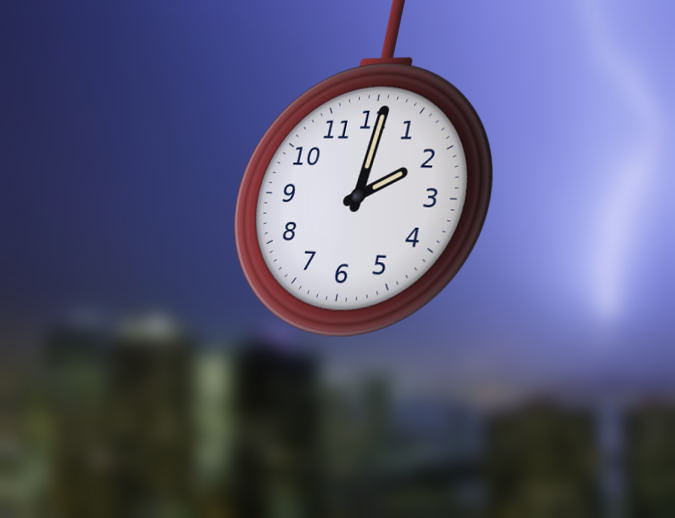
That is **2:01**
